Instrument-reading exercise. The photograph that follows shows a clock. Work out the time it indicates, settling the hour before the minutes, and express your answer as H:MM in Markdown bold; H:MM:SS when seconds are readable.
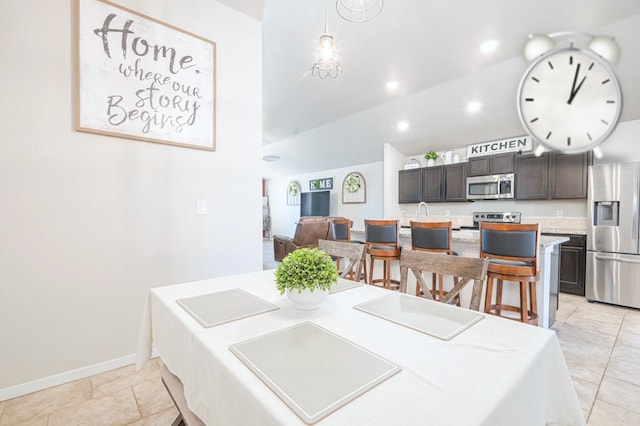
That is **1:02**
